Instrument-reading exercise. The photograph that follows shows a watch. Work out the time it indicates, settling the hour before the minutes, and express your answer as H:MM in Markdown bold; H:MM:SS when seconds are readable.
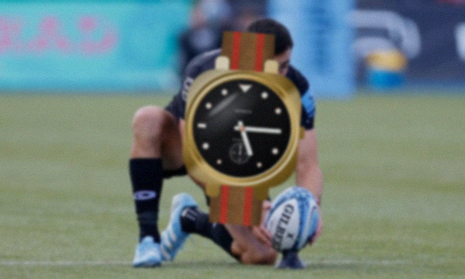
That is **5:15**
